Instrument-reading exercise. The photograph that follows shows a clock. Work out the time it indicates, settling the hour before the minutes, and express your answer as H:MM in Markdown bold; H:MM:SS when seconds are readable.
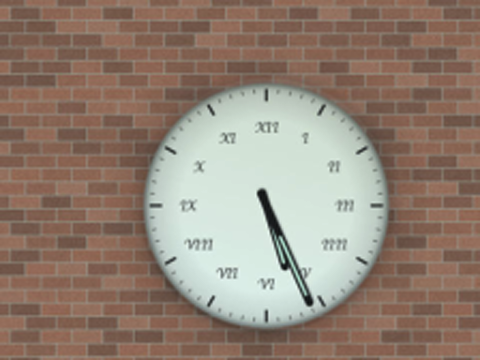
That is **5:26**
